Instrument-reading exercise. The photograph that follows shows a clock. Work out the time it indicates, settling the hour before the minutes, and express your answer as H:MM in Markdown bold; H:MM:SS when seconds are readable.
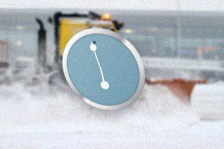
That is **5:59**
